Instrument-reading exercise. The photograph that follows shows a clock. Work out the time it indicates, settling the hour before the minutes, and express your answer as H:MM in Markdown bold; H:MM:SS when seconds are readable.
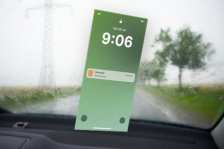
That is **9:06**
